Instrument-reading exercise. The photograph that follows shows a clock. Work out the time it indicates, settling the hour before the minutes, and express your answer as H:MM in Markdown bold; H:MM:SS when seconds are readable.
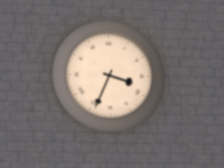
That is **3:34**
